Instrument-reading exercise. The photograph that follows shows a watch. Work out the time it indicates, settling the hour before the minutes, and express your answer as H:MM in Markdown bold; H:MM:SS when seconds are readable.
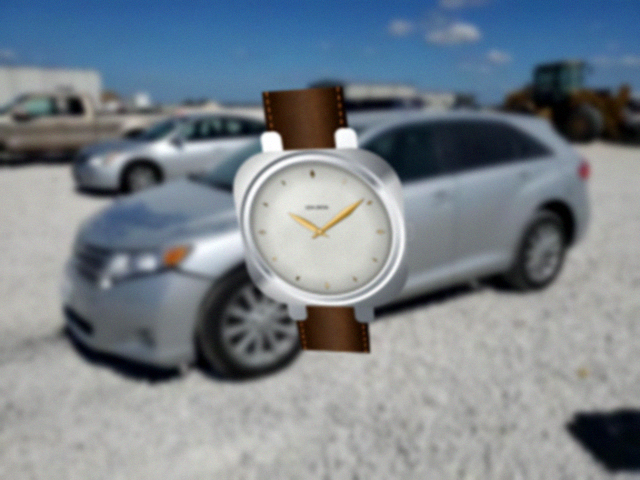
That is **10:09**
